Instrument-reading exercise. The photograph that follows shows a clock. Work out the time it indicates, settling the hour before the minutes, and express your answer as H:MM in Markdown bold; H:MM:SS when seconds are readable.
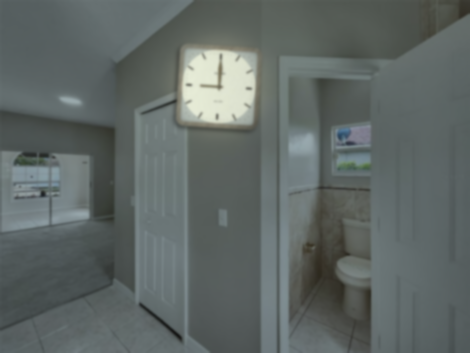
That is **9:00**
